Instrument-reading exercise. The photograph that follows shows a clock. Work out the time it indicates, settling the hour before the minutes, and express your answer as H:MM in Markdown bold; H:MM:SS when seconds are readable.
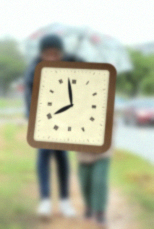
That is **7:58**
